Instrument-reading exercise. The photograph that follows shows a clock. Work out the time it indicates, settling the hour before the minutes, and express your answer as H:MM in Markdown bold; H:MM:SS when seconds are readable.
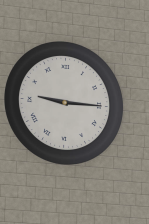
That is **9:15**
